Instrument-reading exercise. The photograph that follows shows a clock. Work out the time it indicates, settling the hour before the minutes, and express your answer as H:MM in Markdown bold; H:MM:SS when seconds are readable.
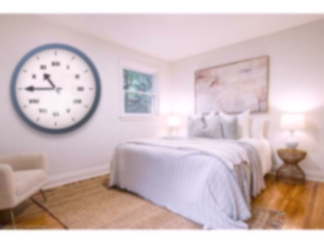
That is **10:45**
